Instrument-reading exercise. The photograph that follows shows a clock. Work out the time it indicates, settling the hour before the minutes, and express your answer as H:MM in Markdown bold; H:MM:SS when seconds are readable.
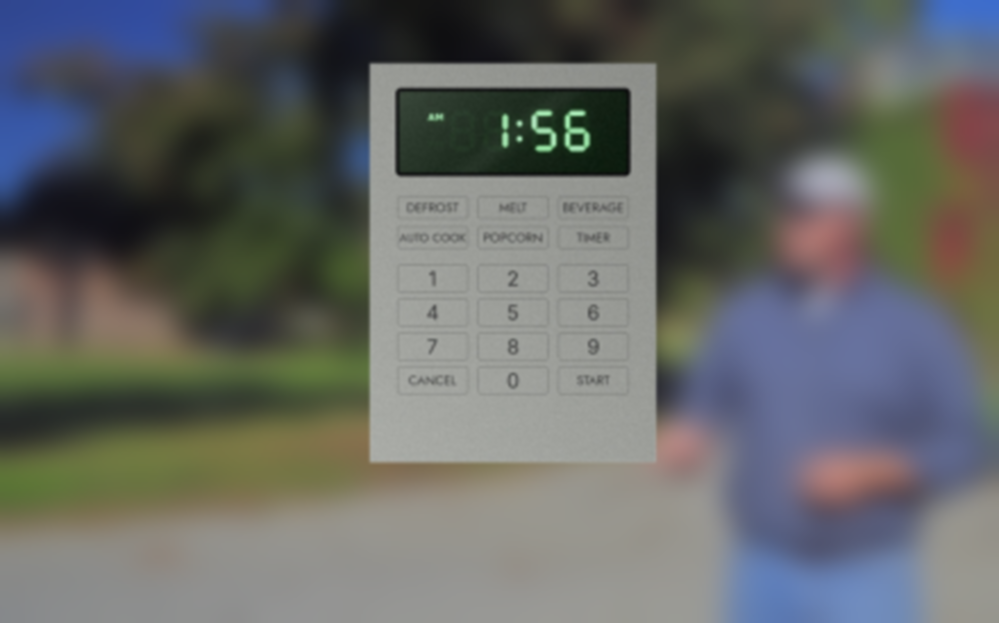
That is **1:56**
